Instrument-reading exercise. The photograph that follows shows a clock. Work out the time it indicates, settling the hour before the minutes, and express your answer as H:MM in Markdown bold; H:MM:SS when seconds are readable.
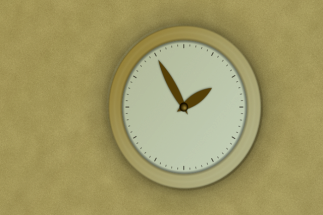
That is **1:55**
